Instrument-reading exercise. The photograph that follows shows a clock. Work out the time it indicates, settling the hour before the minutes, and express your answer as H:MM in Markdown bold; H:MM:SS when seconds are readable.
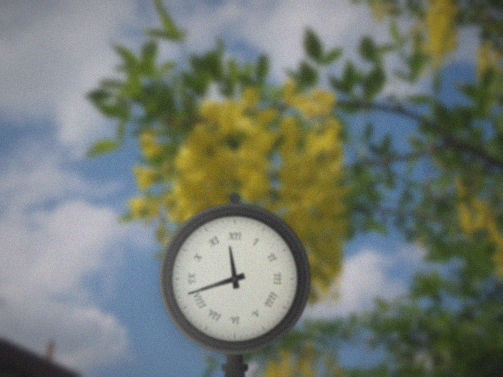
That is **11:42**
